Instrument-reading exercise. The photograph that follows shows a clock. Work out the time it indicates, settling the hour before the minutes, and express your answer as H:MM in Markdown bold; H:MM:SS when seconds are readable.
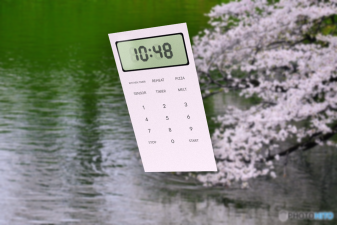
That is **10:48**
